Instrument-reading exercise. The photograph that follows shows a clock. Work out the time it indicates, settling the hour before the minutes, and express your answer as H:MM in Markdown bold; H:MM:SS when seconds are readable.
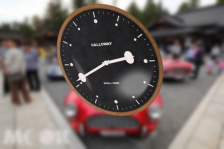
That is **2:41**
